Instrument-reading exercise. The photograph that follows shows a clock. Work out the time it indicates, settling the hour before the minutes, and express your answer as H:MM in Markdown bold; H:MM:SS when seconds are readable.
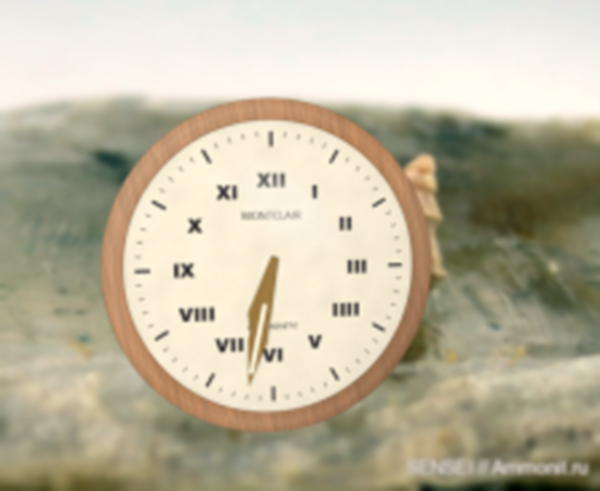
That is **6:32**
